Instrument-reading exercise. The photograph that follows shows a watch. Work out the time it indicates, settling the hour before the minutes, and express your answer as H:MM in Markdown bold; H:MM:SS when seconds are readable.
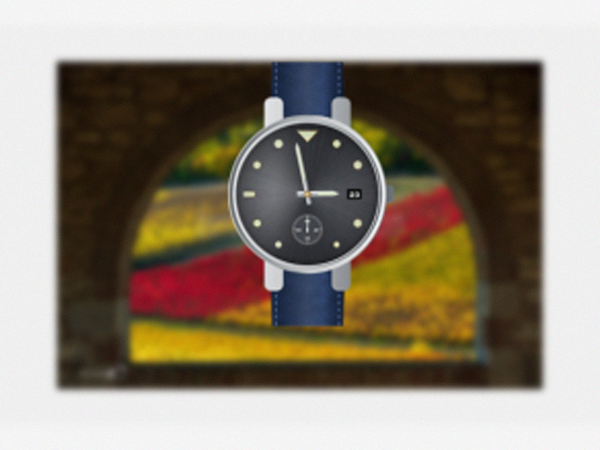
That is **2:58**
